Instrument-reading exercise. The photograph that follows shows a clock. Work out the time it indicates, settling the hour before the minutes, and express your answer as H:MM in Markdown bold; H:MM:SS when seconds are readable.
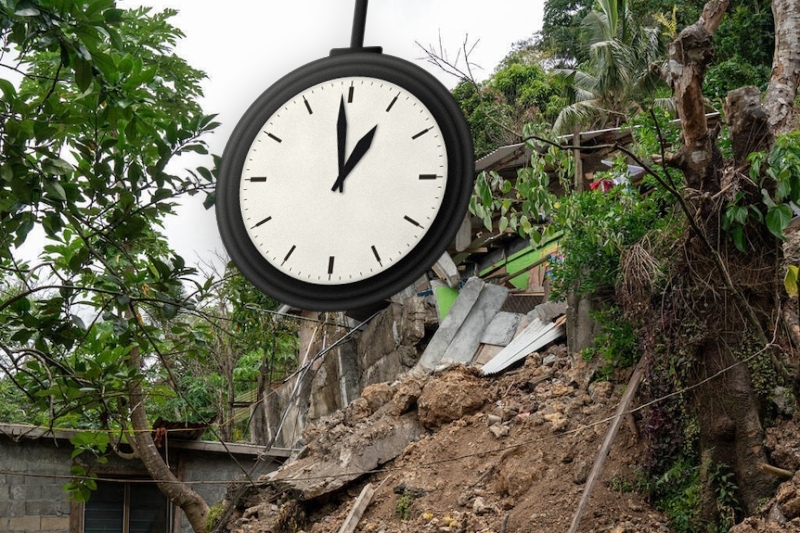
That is **12:59**
